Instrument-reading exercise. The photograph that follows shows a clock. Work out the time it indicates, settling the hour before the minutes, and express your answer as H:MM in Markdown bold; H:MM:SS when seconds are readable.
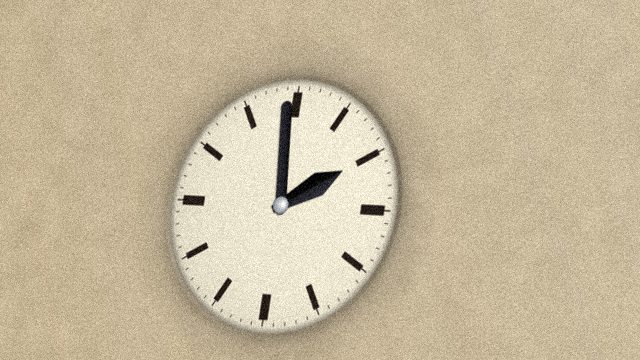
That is **1:59**
